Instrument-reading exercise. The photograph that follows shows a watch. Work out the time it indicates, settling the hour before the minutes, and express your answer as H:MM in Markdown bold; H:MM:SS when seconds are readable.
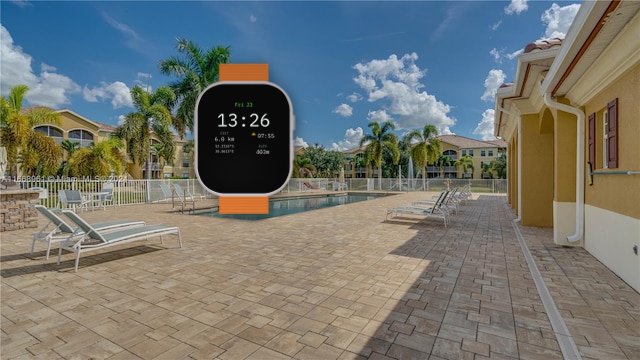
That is **13:26**
